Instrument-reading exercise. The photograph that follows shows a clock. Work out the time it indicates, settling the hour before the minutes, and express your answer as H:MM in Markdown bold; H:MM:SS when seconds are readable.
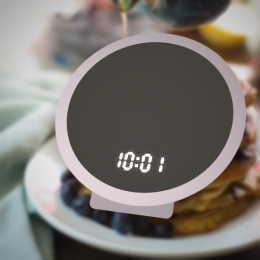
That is **10:01**
